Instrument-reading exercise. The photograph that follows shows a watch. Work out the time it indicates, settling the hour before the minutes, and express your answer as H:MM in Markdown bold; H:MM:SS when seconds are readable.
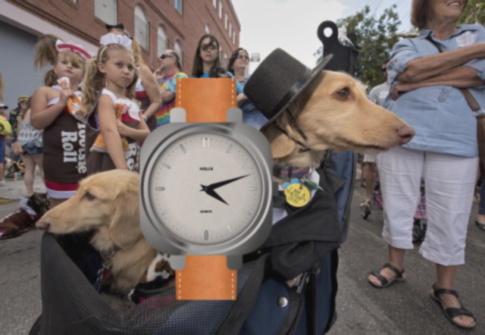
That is **4:12**
